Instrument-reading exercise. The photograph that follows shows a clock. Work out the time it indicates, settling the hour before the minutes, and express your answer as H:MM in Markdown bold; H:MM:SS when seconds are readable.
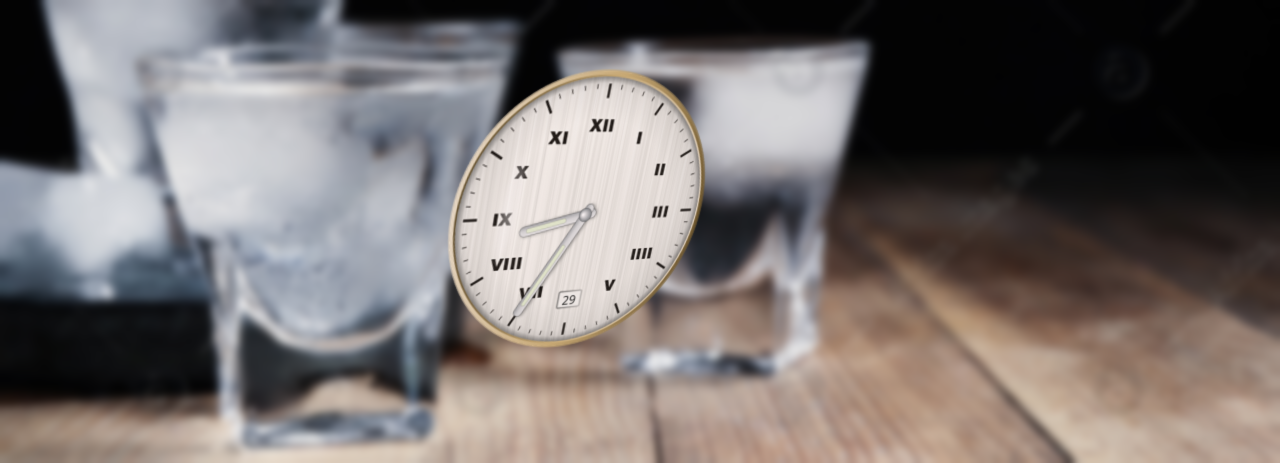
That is **8:35**
